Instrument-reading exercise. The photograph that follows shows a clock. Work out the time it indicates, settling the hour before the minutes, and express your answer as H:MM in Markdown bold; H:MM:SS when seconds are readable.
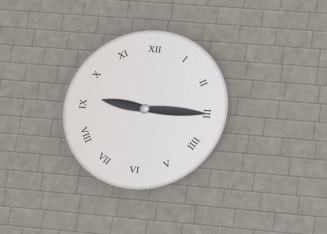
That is **9:15**
